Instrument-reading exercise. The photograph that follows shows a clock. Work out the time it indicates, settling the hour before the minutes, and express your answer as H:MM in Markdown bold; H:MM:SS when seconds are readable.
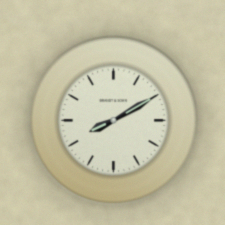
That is **8:10**
